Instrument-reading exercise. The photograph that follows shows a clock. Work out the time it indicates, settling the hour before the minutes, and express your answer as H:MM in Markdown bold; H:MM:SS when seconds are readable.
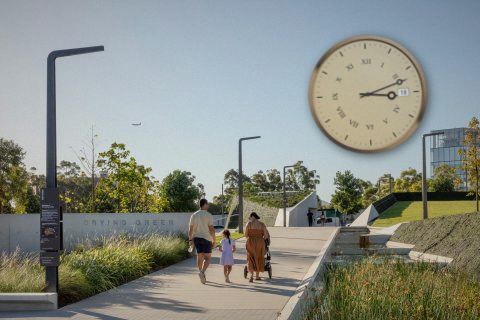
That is **3:12**
